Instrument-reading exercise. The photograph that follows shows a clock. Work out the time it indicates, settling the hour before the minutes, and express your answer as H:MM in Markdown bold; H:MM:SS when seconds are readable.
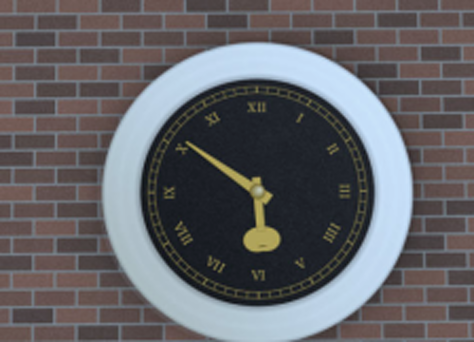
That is **5:51**
